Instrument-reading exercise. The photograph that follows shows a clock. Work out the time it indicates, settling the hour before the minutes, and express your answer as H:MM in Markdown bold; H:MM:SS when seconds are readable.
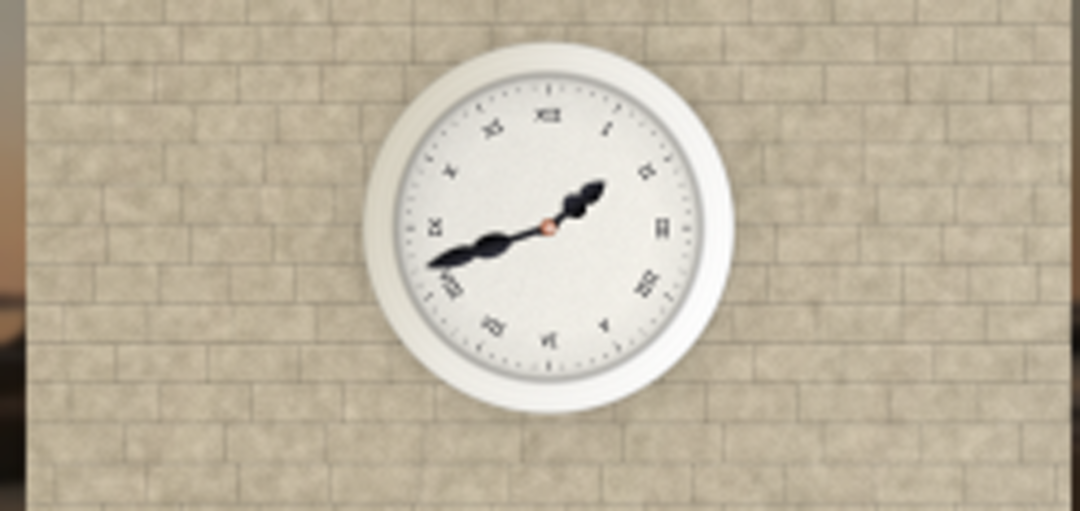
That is **1:42**
